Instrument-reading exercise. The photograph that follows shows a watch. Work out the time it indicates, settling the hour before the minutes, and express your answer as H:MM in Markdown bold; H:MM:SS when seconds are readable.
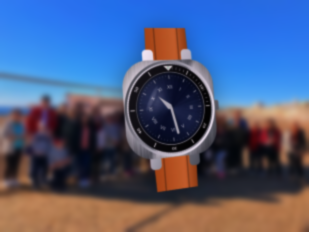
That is **10:28**
